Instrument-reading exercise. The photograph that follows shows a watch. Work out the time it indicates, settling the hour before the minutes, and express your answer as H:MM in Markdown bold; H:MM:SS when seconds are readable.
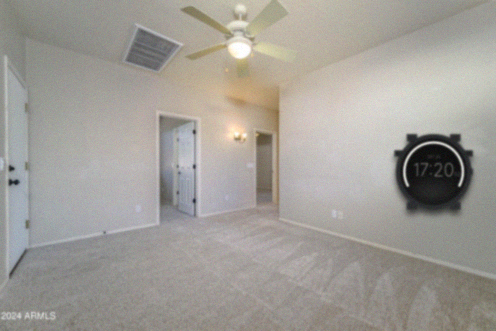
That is **17:20**
